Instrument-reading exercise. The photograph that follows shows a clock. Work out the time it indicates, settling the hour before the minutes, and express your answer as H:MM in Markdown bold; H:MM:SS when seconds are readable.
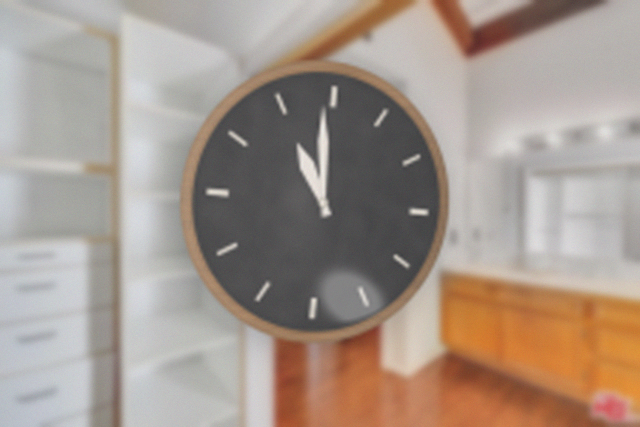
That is **10:59**
